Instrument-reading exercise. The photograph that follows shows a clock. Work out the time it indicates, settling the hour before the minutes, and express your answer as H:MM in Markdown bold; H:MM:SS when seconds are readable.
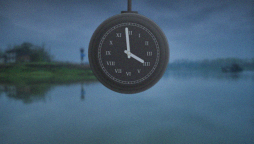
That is **3:59**
